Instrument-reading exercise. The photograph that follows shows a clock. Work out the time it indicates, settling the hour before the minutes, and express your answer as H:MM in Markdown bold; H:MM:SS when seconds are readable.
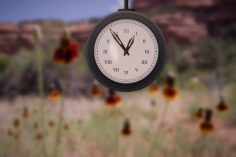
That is **12:54**
